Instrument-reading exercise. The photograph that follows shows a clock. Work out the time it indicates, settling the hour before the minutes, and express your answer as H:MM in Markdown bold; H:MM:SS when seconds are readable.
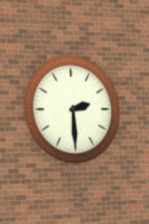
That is **2:30**
